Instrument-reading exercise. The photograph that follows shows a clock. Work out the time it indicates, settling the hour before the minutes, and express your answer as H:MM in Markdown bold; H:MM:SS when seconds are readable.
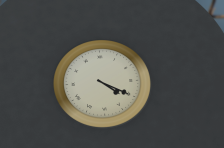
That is **4:20**
